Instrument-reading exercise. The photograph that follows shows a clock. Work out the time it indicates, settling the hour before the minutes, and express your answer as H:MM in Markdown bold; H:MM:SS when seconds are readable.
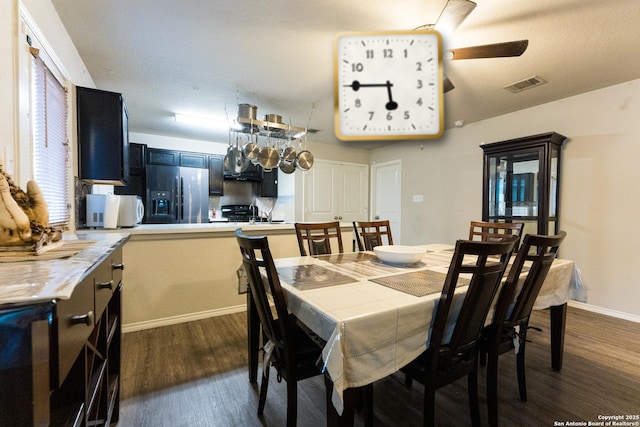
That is **5:45**
